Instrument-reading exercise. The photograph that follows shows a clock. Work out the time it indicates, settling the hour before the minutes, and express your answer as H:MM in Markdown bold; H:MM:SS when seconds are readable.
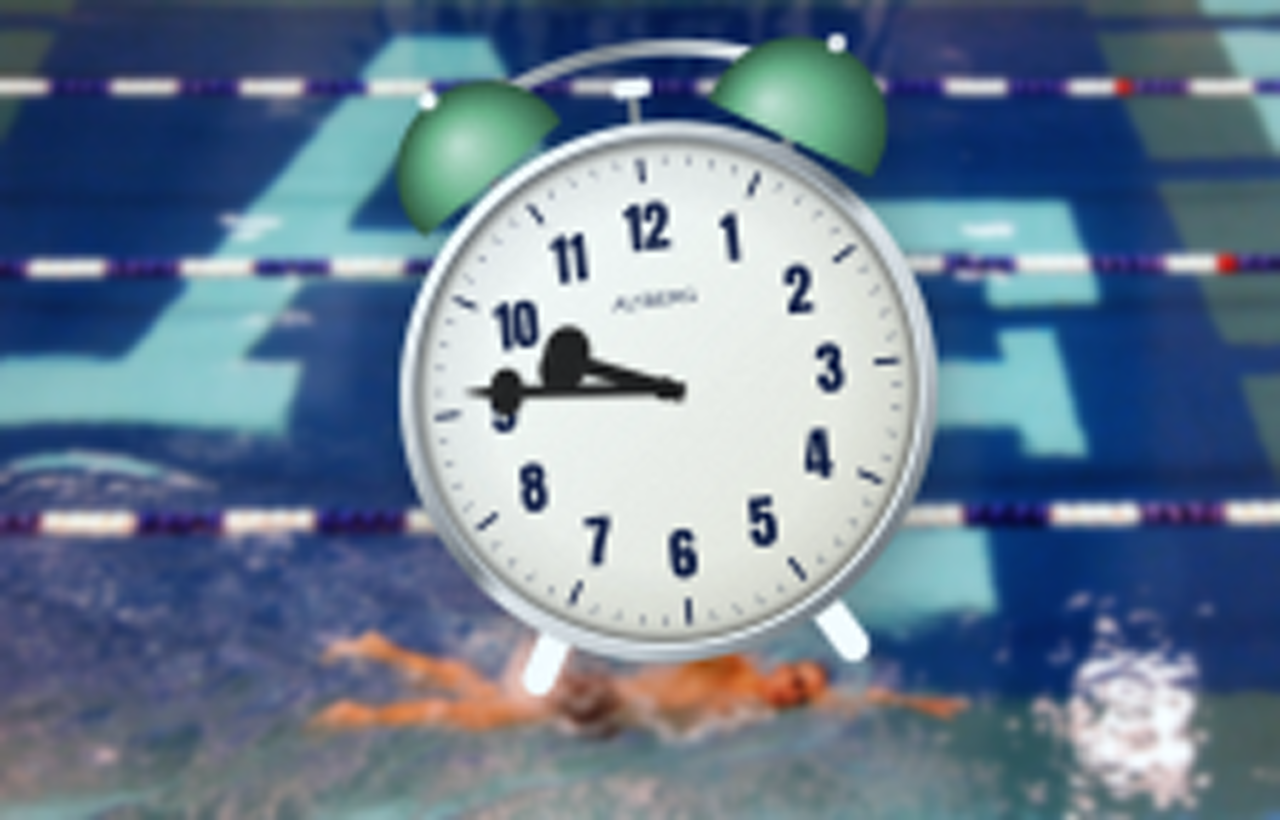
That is **9:46**
